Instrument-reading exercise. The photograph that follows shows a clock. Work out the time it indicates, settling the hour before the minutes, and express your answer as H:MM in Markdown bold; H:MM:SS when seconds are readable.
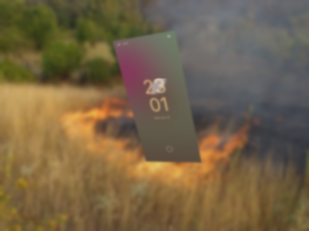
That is **23:01**
